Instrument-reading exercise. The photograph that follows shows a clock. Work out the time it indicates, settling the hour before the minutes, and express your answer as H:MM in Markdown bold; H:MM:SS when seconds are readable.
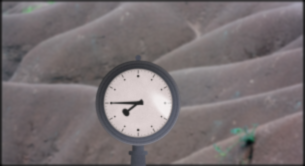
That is **7:45**
